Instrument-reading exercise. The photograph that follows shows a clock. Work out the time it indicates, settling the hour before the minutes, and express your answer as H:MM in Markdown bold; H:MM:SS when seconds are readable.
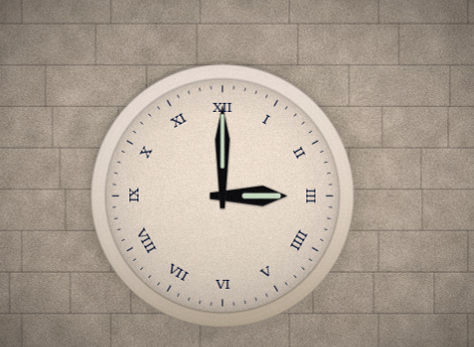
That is **3:00**
